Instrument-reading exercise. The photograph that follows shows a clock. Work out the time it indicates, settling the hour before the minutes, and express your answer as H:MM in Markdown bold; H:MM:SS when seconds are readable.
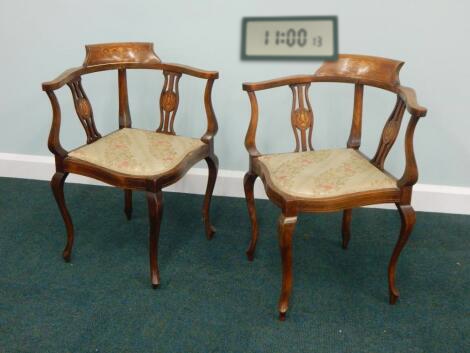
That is **11:00**
